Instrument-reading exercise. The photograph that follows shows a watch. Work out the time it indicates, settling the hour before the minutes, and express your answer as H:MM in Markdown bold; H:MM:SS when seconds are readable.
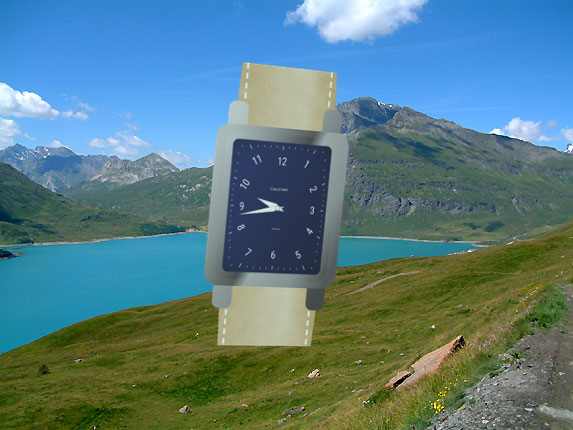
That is **9:43**
